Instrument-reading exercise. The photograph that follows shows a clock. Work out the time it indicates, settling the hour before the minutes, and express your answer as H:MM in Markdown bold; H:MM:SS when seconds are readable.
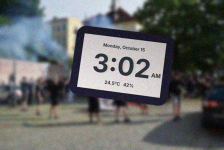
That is **3:02**
